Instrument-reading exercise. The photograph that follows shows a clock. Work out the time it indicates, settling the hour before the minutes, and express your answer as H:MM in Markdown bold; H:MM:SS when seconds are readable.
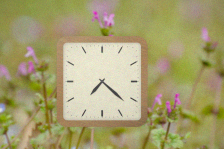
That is **7:22**
